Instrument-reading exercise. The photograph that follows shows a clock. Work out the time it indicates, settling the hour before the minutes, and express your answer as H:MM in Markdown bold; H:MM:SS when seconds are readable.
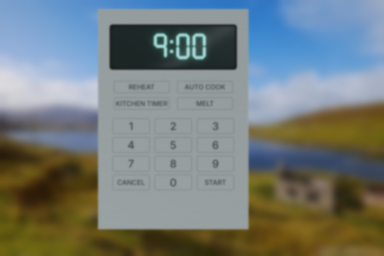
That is **9:00**
